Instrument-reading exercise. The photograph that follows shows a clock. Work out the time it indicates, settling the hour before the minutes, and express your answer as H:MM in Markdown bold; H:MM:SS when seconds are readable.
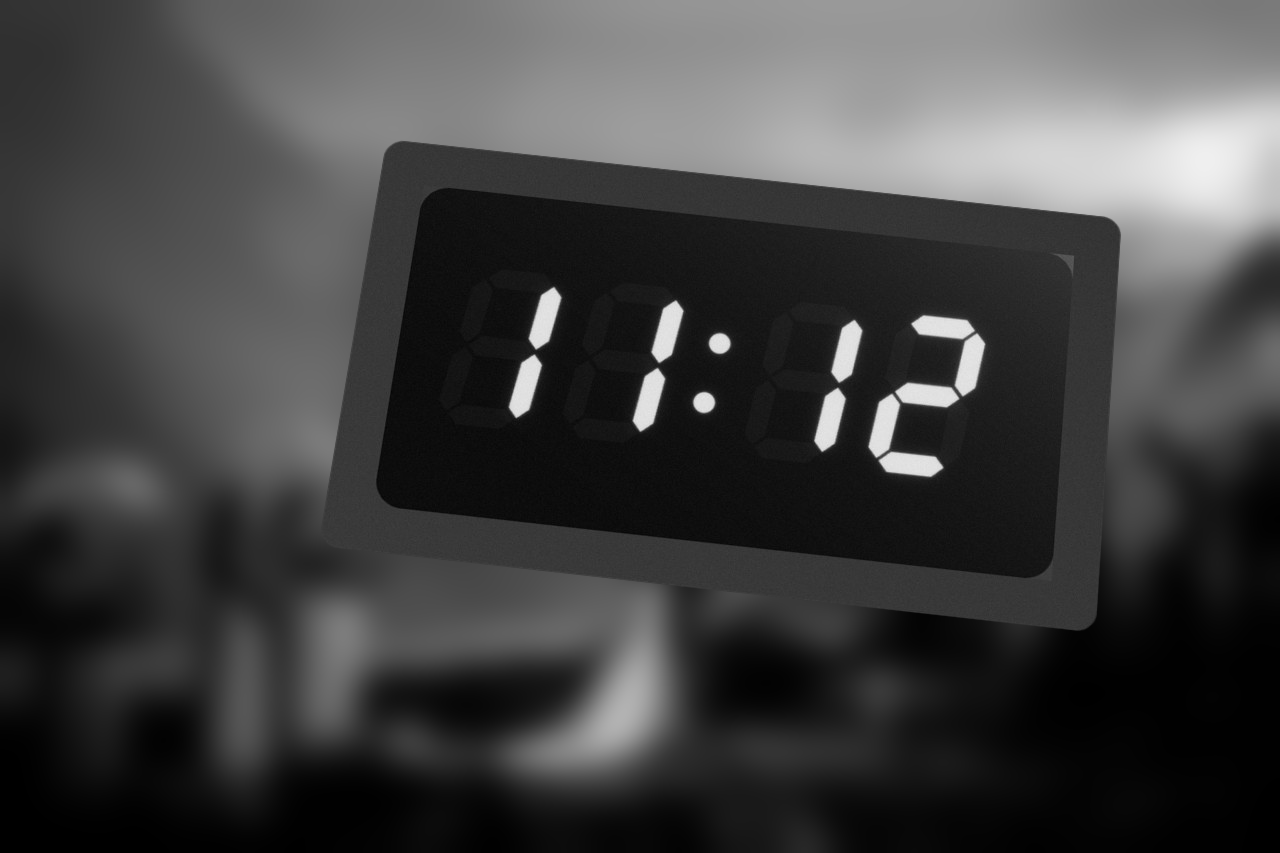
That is **11:12**
